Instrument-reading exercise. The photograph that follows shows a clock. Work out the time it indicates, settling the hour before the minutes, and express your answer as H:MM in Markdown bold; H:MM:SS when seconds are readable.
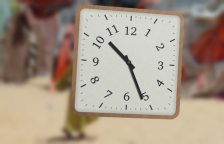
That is **10:26**
